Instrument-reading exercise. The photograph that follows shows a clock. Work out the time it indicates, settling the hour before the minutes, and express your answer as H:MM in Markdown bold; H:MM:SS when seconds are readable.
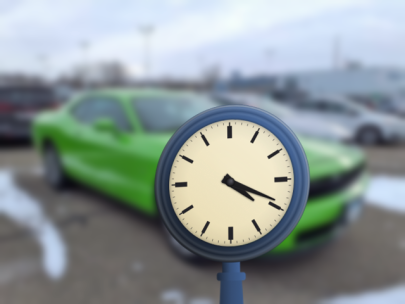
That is **4:19**
